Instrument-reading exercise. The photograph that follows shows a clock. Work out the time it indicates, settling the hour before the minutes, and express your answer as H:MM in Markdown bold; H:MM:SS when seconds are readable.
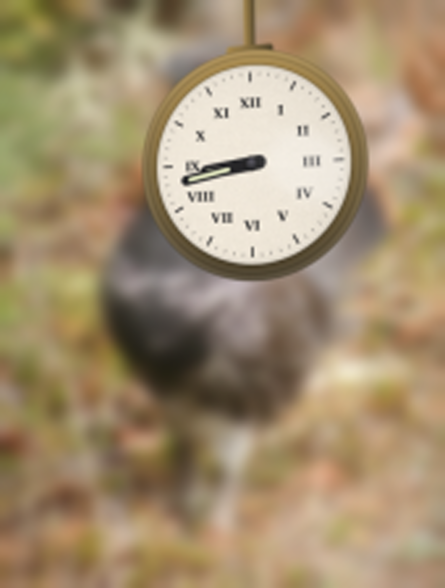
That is **8:43**
